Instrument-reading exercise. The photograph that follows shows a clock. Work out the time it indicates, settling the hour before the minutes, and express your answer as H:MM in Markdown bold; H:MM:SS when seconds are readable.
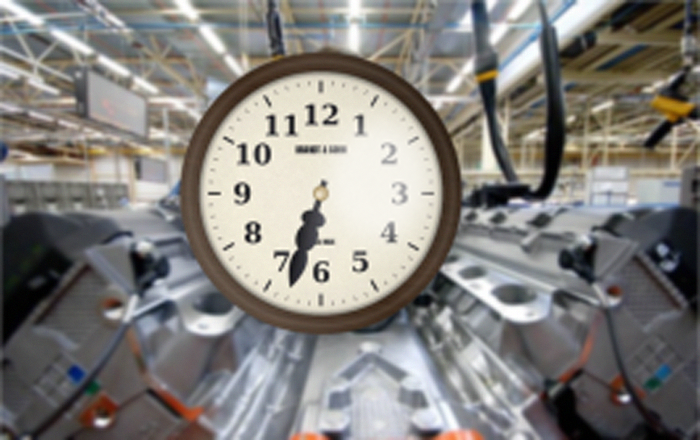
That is **6:33**
